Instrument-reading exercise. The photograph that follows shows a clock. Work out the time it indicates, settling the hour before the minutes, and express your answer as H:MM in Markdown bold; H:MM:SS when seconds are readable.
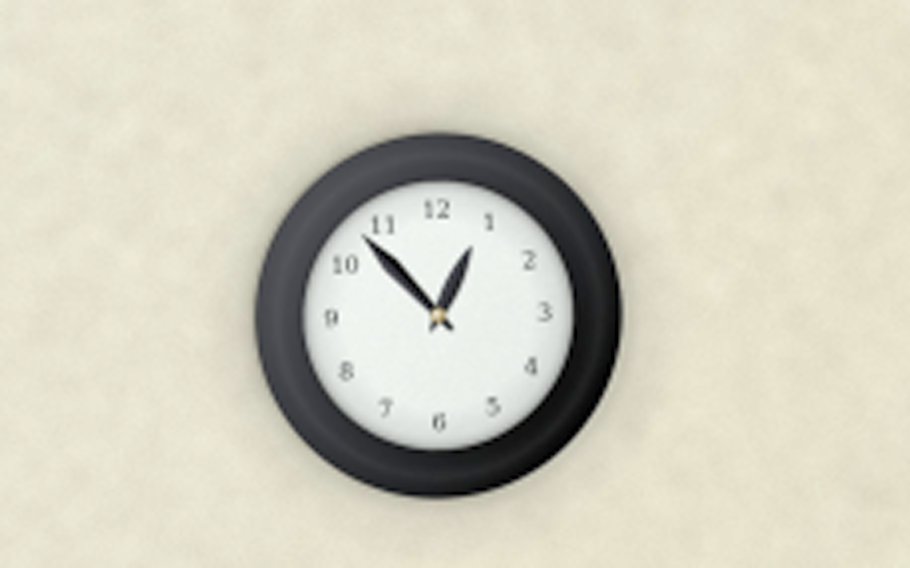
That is **12:53**
